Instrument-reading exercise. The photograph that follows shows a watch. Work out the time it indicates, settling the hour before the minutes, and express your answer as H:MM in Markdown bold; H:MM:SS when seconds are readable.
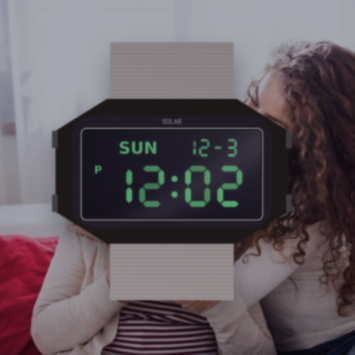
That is **12:02**
